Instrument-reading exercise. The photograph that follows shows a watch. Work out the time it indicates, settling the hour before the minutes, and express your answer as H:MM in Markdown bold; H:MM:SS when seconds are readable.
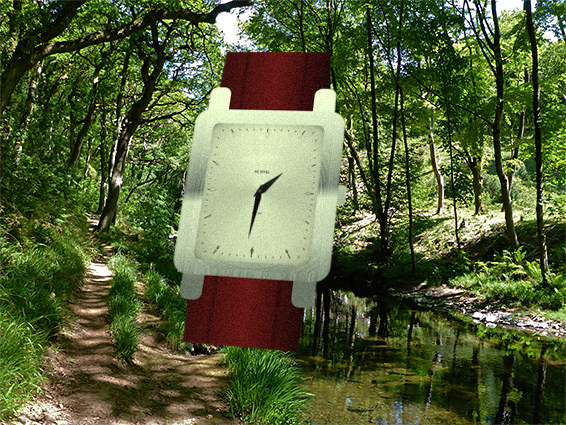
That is **1:31**
